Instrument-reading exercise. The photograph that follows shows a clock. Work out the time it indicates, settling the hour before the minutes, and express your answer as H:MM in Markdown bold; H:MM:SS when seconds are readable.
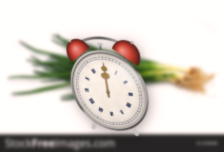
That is **12:00**
